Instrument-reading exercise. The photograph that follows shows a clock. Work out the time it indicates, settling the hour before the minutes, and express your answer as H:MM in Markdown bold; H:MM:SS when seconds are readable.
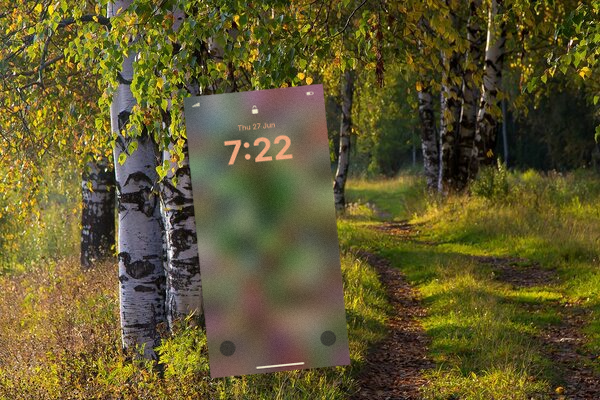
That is **7:22**
